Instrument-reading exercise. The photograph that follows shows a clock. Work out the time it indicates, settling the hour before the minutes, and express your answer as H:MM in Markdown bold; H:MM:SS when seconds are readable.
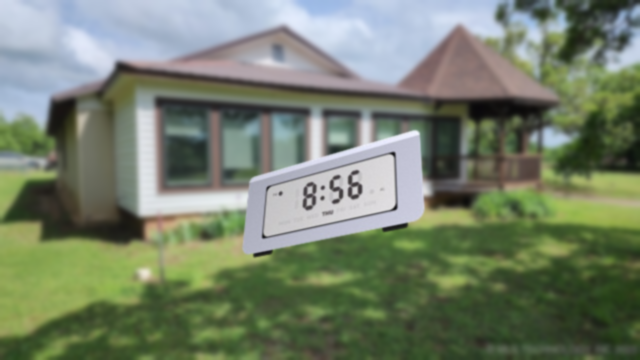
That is **8:56**
